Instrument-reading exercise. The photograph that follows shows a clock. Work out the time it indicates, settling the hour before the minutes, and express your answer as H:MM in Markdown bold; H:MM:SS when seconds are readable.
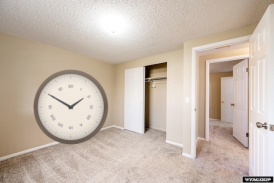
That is **1:50**
